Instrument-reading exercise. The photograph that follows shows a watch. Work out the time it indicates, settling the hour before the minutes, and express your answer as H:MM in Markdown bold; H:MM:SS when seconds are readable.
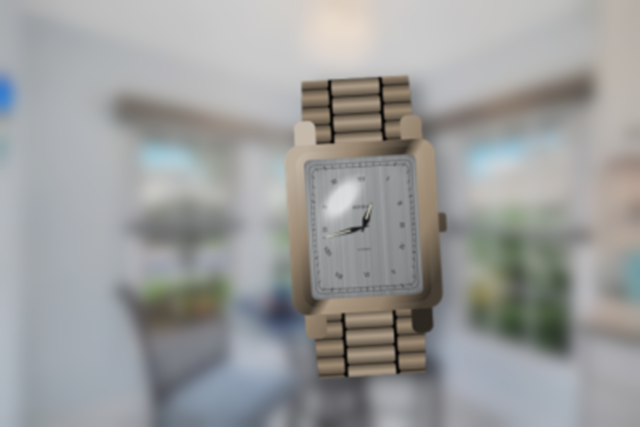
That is **12:43**
